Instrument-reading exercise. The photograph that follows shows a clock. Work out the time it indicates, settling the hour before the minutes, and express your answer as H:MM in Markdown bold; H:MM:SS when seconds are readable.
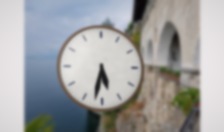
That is **5:32**
